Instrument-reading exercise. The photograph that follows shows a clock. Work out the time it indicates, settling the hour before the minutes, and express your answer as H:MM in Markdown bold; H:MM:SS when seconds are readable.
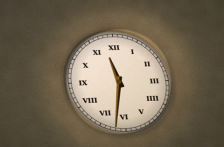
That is **11:32**
